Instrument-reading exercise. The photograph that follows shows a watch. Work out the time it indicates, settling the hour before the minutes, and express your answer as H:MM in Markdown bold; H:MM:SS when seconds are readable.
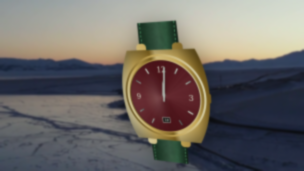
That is **12:01**
